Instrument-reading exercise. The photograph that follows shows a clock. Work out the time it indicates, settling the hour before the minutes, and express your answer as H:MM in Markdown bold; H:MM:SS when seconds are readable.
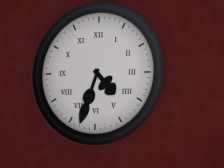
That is **4:33**
